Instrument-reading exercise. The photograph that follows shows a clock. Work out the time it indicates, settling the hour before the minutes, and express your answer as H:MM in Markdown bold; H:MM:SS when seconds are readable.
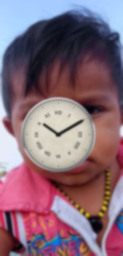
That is **10:10**
